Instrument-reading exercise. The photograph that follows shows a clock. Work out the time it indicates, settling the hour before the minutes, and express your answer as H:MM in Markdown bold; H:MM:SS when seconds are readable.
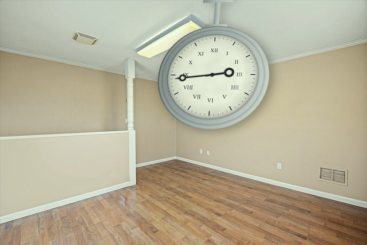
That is **2:44**
